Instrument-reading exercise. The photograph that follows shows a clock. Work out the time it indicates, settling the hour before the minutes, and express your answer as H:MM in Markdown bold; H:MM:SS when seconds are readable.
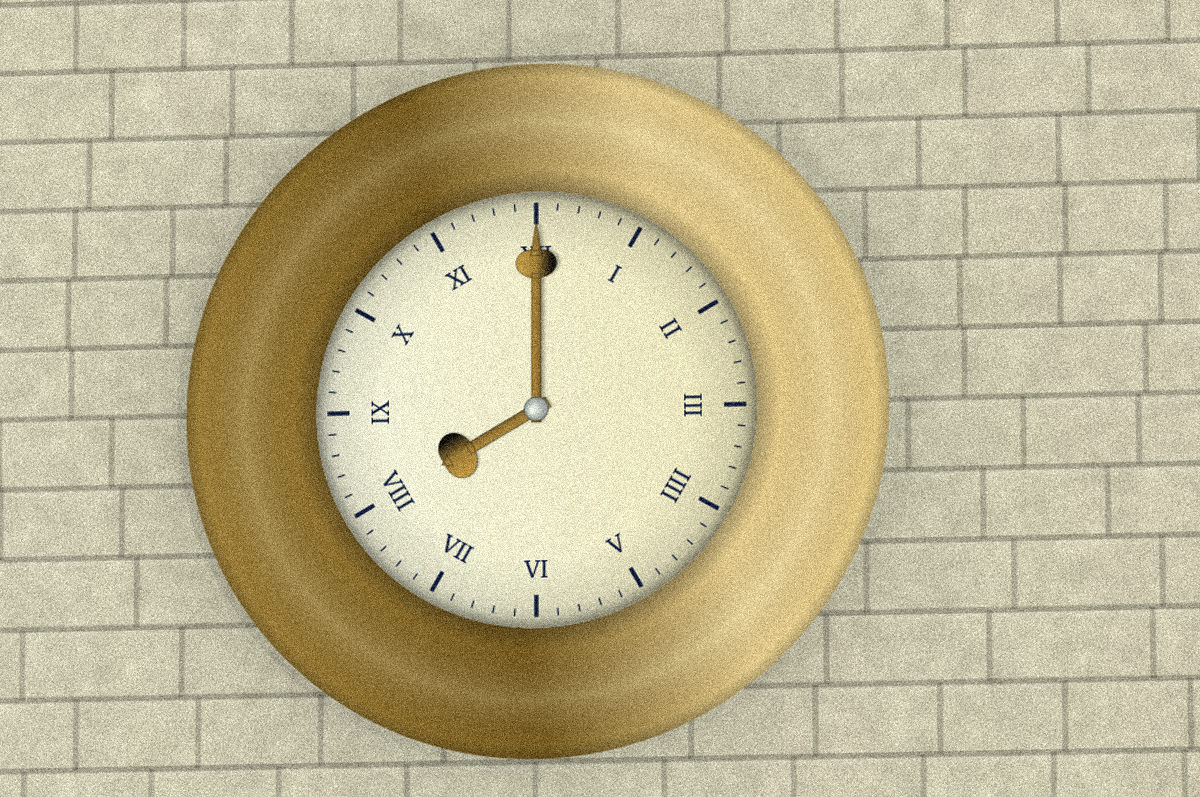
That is **8:00**
